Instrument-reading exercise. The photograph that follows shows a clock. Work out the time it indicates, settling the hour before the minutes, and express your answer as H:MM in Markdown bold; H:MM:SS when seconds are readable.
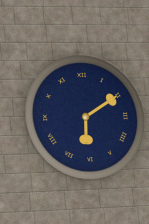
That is **6:10**
